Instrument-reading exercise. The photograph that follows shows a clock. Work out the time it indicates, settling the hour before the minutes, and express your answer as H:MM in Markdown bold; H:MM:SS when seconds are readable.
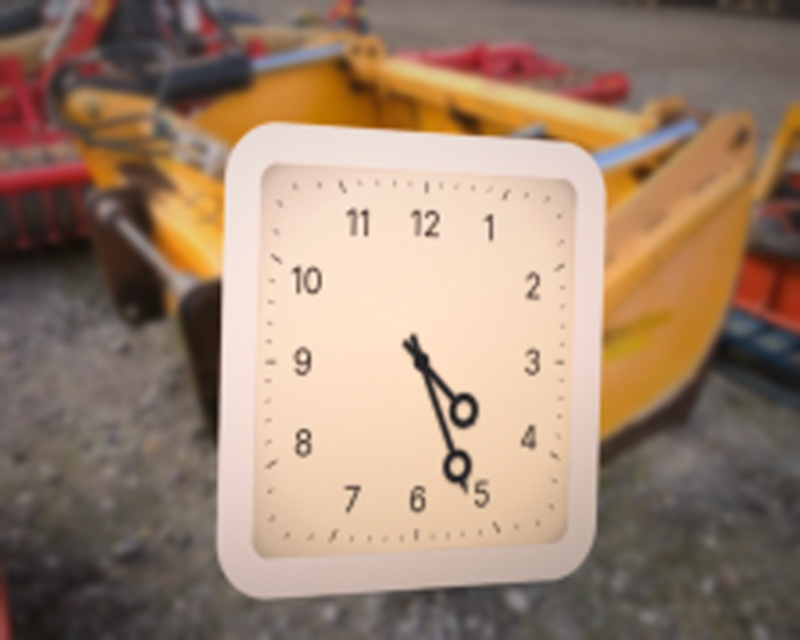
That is **4:26**
